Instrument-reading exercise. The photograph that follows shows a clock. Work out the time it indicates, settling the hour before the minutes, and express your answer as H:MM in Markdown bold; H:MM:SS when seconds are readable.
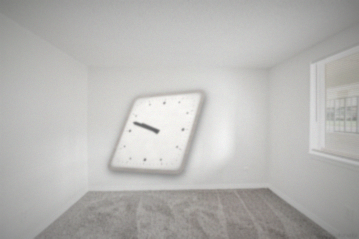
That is **9:48**
